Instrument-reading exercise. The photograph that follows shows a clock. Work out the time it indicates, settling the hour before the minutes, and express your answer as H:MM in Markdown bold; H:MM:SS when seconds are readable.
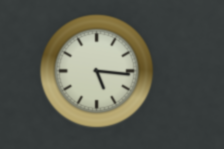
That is **5:16**
